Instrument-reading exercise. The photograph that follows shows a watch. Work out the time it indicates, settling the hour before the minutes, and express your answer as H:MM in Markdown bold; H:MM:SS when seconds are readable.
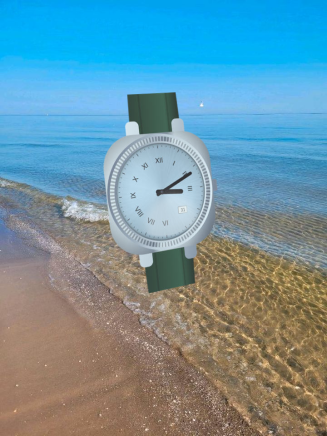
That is **3:11**
